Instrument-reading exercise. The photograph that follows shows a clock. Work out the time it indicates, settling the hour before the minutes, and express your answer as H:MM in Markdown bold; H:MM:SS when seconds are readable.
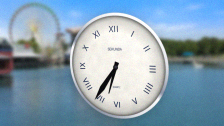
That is **6:36**
